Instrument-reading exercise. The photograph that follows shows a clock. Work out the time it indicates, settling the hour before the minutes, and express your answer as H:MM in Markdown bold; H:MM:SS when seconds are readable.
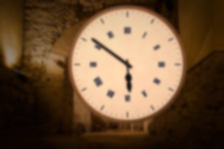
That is **5:51**
